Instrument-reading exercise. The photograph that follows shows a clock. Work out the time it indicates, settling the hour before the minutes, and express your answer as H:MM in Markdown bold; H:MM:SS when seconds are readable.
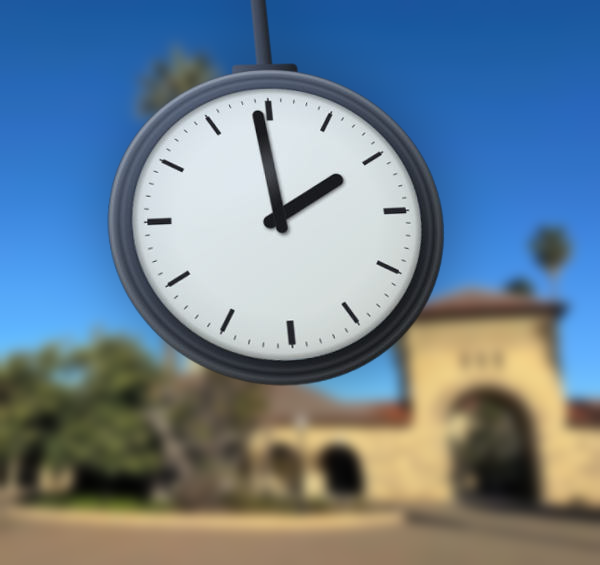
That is **1:59**
